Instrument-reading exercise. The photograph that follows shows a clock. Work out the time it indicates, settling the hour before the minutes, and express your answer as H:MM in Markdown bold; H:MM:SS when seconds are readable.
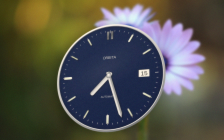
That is **7:27**
